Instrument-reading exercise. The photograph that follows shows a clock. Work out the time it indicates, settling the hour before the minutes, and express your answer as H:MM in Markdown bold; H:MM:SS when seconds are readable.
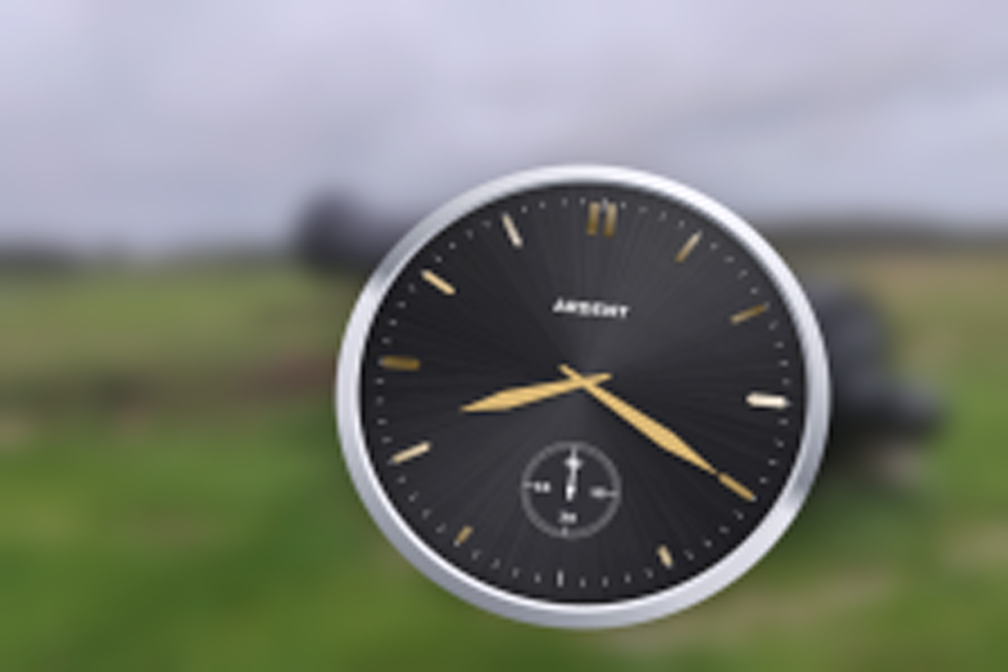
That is **8:20**
